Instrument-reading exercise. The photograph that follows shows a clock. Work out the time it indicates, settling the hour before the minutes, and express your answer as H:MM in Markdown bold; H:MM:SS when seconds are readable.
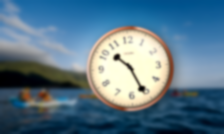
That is **10:26**
